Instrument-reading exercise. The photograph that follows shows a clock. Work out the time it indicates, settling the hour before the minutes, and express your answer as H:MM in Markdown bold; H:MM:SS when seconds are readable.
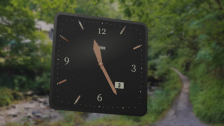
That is **11:25**
